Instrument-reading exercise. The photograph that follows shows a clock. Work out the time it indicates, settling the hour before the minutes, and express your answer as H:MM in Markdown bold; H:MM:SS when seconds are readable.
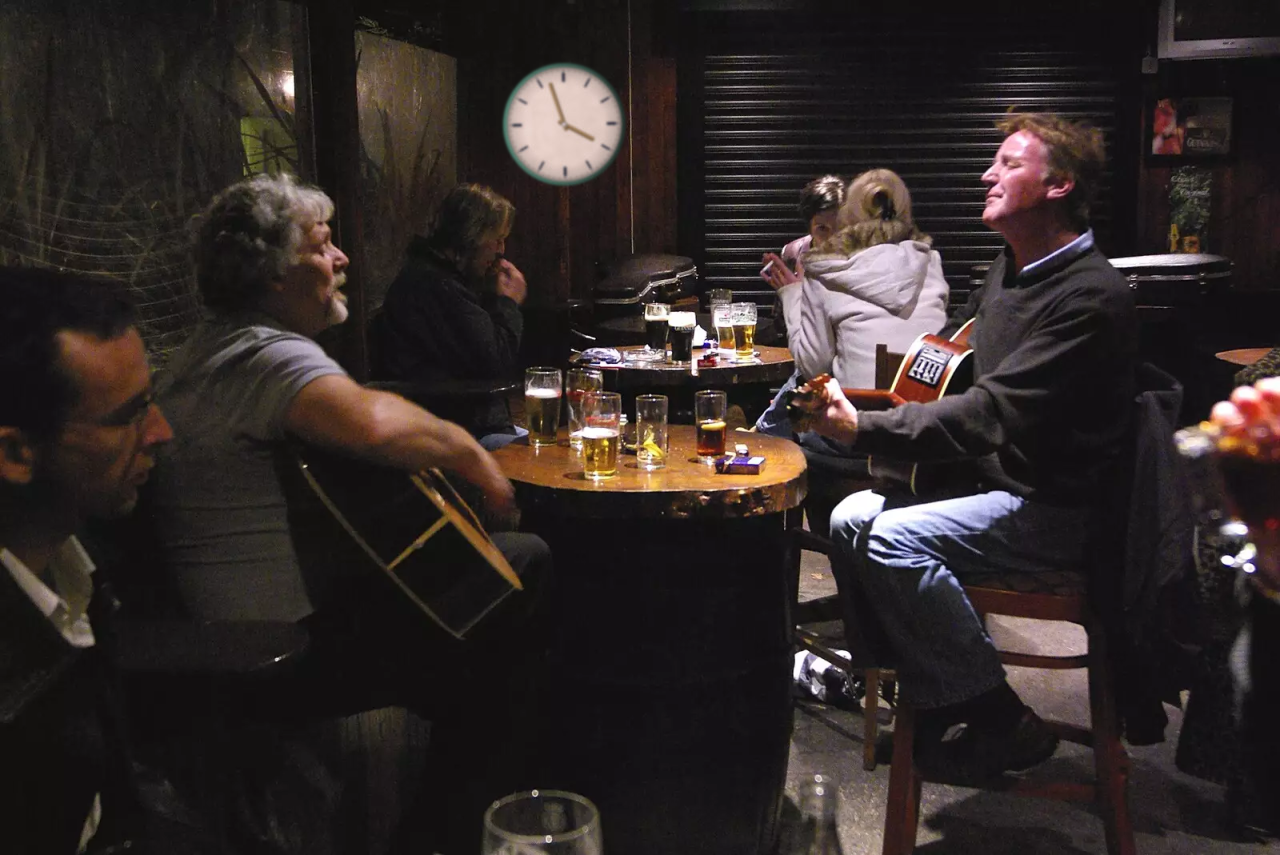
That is **3:57**
